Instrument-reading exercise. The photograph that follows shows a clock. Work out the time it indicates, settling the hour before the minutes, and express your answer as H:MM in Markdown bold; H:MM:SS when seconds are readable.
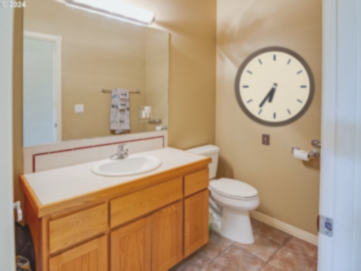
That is **6:36**
